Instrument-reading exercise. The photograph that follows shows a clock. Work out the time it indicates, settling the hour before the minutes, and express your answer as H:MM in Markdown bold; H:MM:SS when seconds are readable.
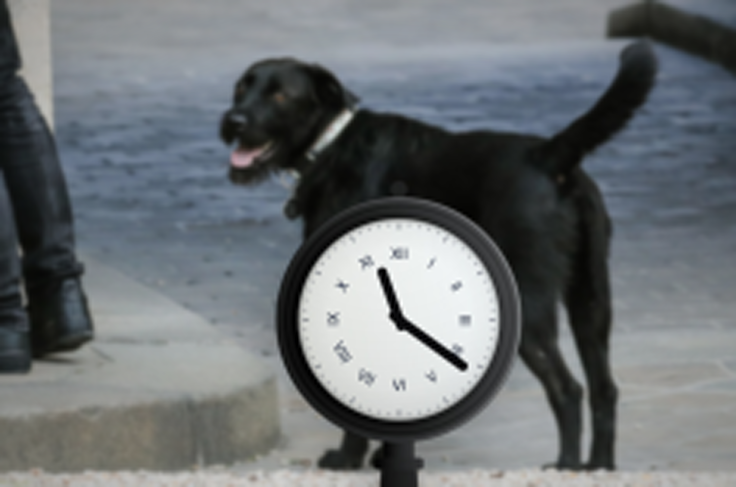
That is **11:21**
